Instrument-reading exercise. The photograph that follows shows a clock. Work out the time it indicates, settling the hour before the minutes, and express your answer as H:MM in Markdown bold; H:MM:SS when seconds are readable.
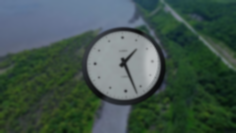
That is **1:27**
